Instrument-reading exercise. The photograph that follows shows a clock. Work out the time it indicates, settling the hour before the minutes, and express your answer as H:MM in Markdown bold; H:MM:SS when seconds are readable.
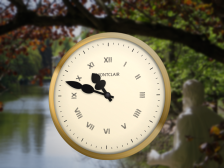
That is **10:48**
